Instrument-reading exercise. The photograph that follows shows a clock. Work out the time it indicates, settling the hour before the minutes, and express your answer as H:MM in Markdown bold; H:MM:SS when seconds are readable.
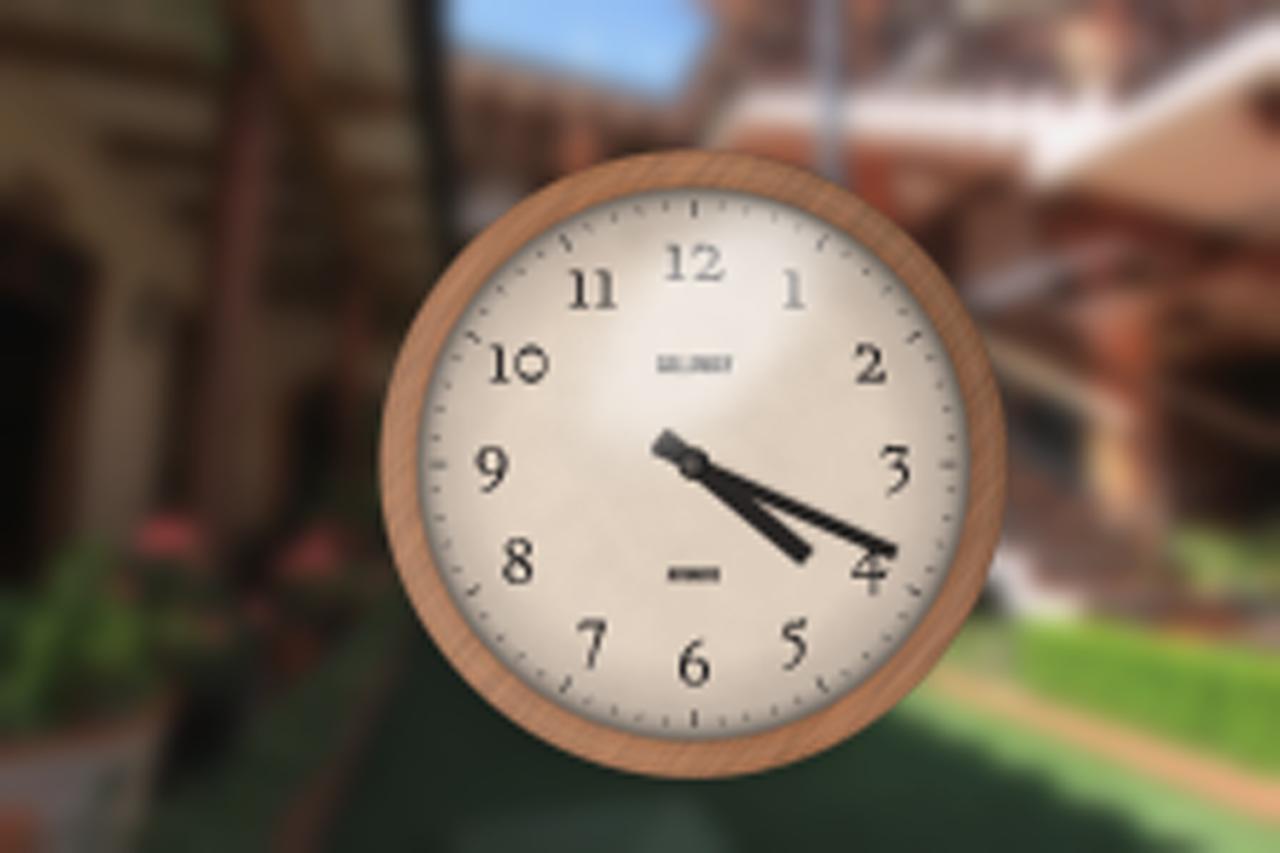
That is **4:19**
